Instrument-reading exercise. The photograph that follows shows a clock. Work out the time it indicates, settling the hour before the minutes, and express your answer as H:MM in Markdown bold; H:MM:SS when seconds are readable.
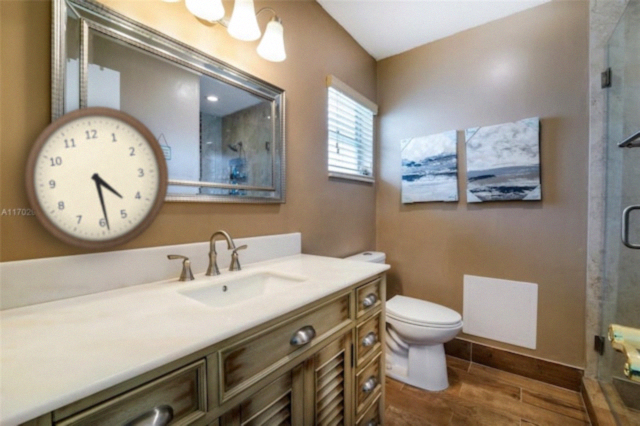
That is **4:29**
